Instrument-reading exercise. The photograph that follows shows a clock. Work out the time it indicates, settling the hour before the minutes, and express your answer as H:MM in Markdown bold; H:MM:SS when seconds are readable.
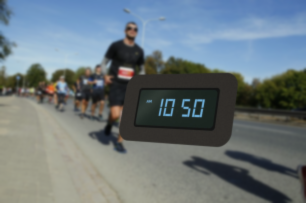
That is **10:50**
